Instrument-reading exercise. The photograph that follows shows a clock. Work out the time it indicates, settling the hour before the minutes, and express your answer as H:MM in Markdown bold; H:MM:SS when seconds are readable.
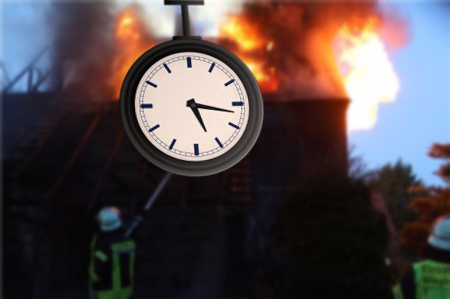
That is **5:17**
